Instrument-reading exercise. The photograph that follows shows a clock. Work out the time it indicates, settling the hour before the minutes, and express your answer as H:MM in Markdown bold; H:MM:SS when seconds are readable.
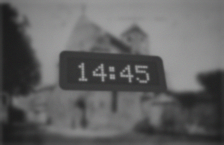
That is **14:45**
